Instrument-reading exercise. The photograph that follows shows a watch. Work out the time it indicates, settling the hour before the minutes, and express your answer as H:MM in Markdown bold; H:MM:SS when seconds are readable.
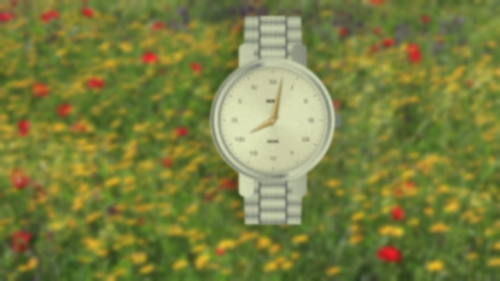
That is **8:02**
